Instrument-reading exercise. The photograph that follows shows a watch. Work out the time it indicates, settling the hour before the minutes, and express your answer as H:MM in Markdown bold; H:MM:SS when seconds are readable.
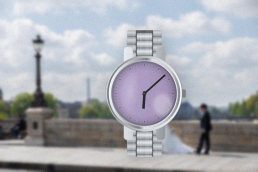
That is **6:08**
